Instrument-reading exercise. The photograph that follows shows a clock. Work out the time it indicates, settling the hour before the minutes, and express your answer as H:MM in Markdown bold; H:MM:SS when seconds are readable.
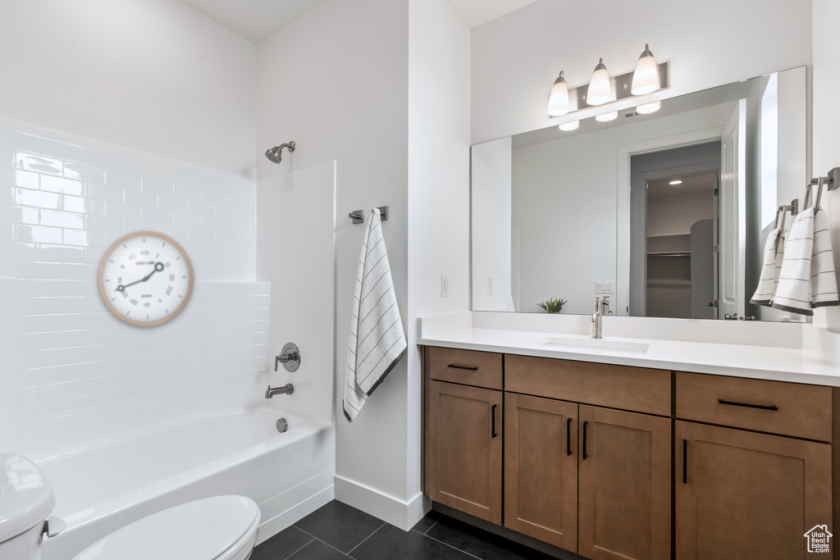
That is **1:42**
